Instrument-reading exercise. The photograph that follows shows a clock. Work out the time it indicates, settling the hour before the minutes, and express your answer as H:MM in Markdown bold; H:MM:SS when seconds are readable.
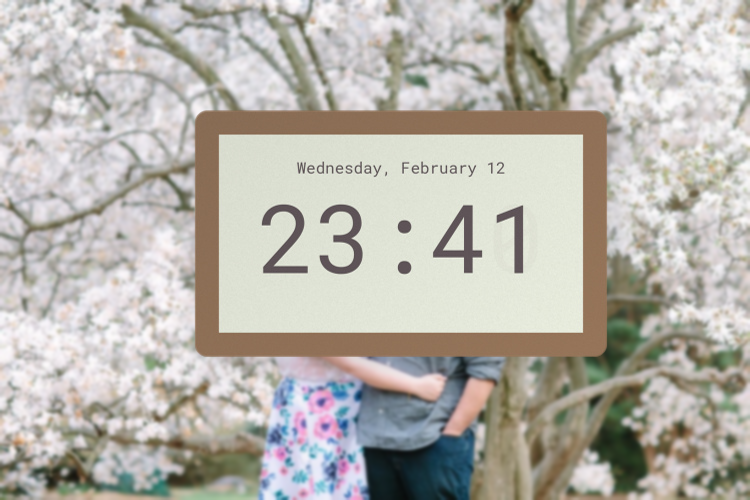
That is **23:41**
